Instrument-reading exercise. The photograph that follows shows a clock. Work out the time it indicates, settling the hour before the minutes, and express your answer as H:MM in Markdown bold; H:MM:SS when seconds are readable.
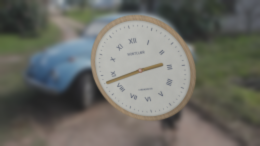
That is **2:43**
